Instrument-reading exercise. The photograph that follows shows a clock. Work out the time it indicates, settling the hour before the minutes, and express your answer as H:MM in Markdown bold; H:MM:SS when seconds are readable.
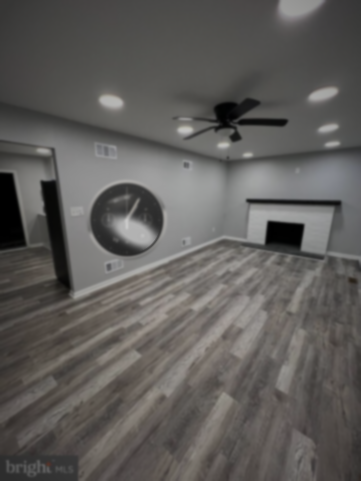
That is **1:05**
